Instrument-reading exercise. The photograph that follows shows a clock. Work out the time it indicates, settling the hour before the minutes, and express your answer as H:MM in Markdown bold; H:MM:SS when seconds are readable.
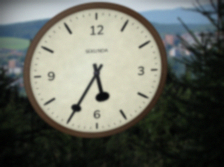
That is **5:35**
